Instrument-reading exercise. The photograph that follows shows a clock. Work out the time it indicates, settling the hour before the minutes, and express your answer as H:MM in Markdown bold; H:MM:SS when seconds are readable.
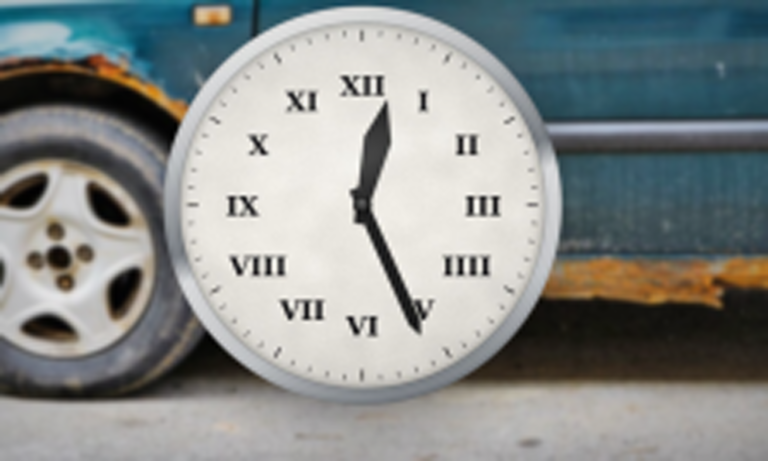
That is **12:26**
